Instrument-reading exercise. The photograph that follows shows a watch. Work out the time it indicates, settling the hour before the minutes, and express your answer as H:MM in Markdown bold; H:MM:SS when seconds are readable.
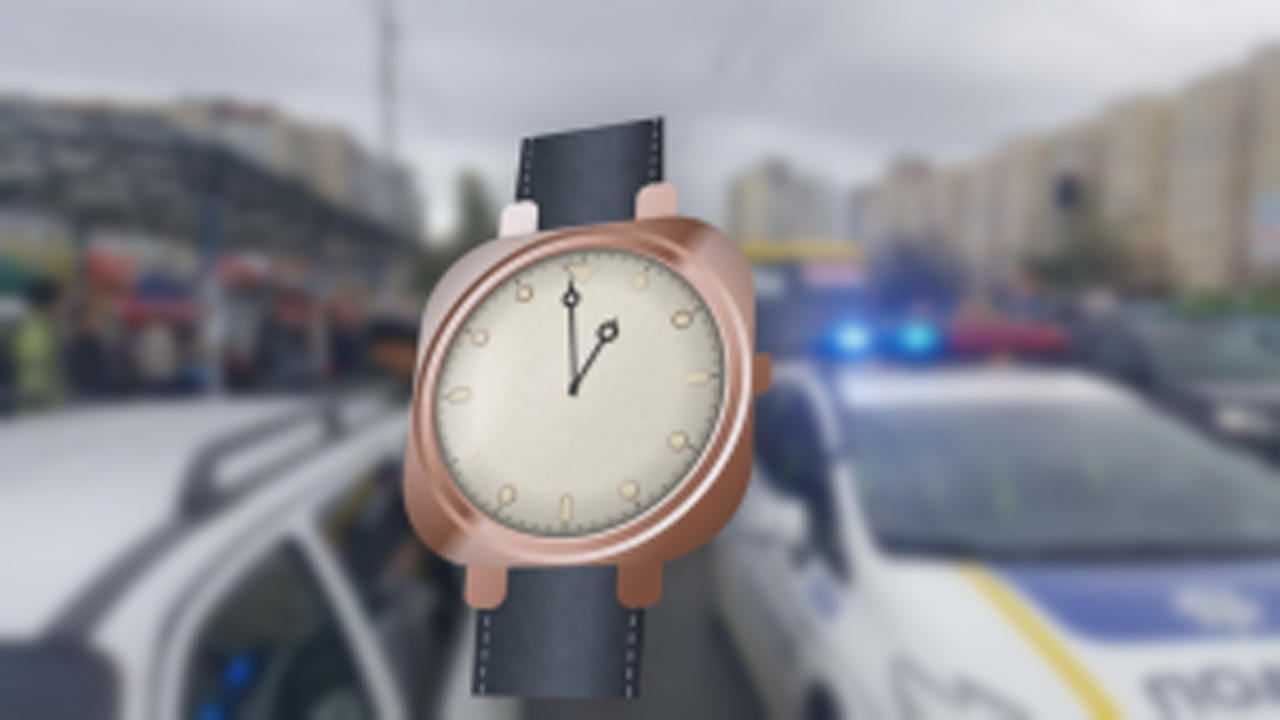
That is **12:59**
